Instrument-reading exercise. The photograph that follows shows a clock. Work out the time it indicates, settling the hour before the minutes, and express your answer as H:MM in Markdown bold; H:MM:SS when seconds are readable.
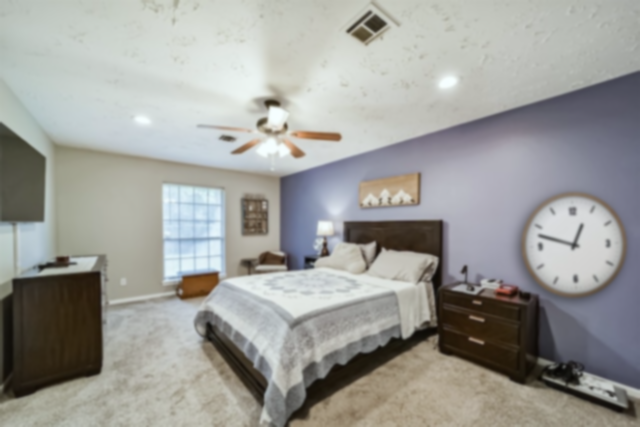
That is **12:48**
